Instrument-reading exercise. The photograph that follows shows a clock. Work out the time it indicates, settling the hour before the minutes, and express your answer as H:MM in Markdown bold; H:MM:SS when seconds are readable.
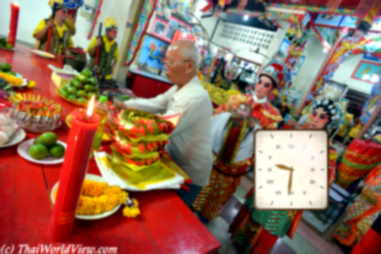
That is **9:31**
